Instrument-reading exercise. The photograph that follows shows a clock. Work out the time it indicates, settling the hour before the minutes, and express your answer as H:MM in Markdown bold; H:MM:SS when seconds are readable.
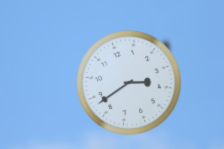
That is **3:43**
